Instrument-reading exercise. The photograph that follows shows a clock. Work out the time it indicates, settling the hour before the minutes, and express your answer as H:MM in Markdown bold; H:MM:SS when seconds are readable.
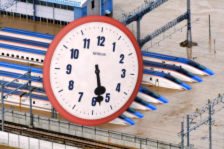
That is **5:28**
